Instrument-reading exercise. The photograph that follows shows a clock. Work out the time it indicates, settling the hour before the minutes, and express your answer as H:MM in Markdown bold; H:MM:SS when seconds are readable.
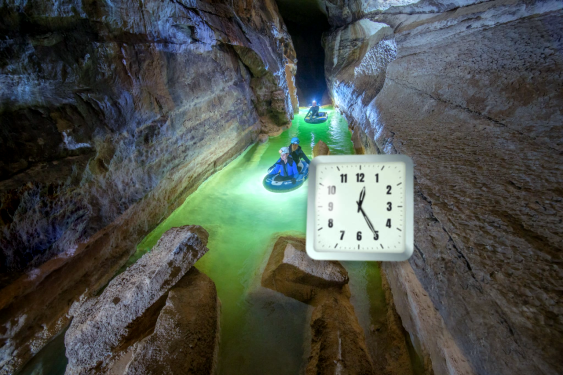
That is **12:25**
